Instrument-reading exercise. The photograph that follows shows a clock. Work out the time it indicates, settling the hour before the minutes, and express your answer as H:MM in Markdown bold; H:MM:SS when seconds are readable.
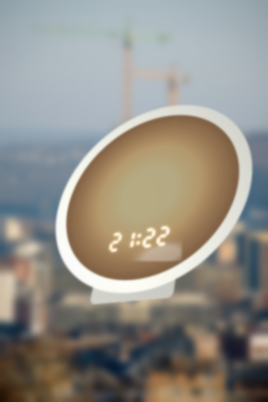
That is **21:22**
